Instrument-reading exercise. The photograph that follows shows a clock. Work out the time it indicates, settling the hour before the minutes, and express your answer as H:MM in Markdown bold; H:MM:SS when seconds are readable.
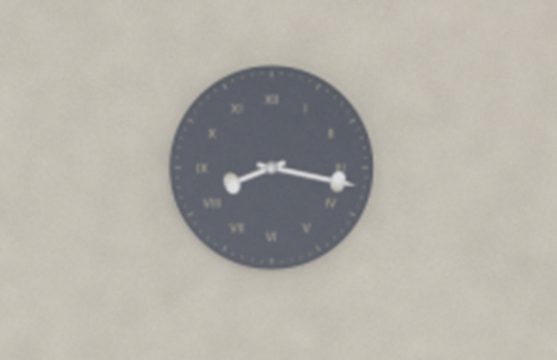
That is **8:17**
